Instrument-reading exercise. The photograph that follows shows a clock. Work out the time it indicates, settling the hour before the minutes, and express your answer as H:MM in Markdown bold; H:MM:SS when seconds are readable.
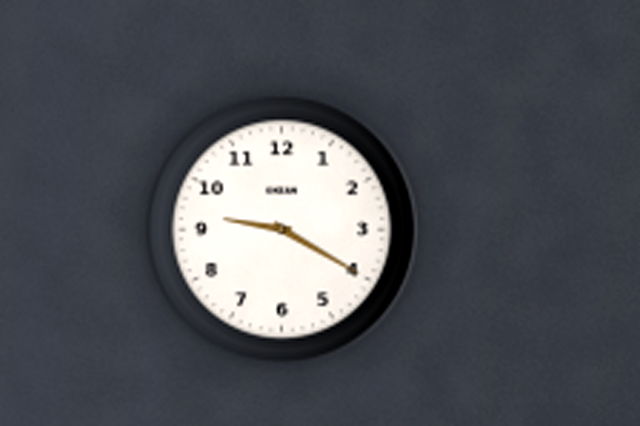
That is **9:20**
